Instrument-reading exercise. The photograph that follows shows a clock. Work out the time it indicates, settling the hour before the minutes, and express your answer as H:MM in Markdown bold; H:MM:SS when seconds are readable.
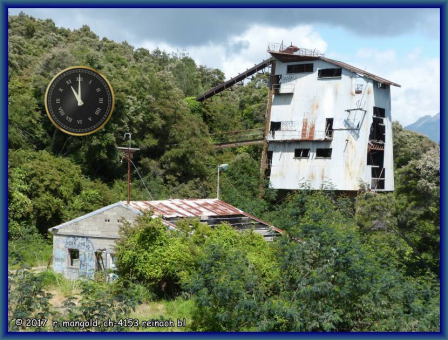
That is **11:00**
